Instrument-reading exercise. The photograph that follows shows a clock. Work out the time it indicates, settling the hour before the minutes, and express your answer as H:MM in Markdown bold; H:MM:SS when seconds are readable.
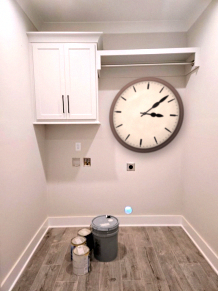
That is **3:08**
